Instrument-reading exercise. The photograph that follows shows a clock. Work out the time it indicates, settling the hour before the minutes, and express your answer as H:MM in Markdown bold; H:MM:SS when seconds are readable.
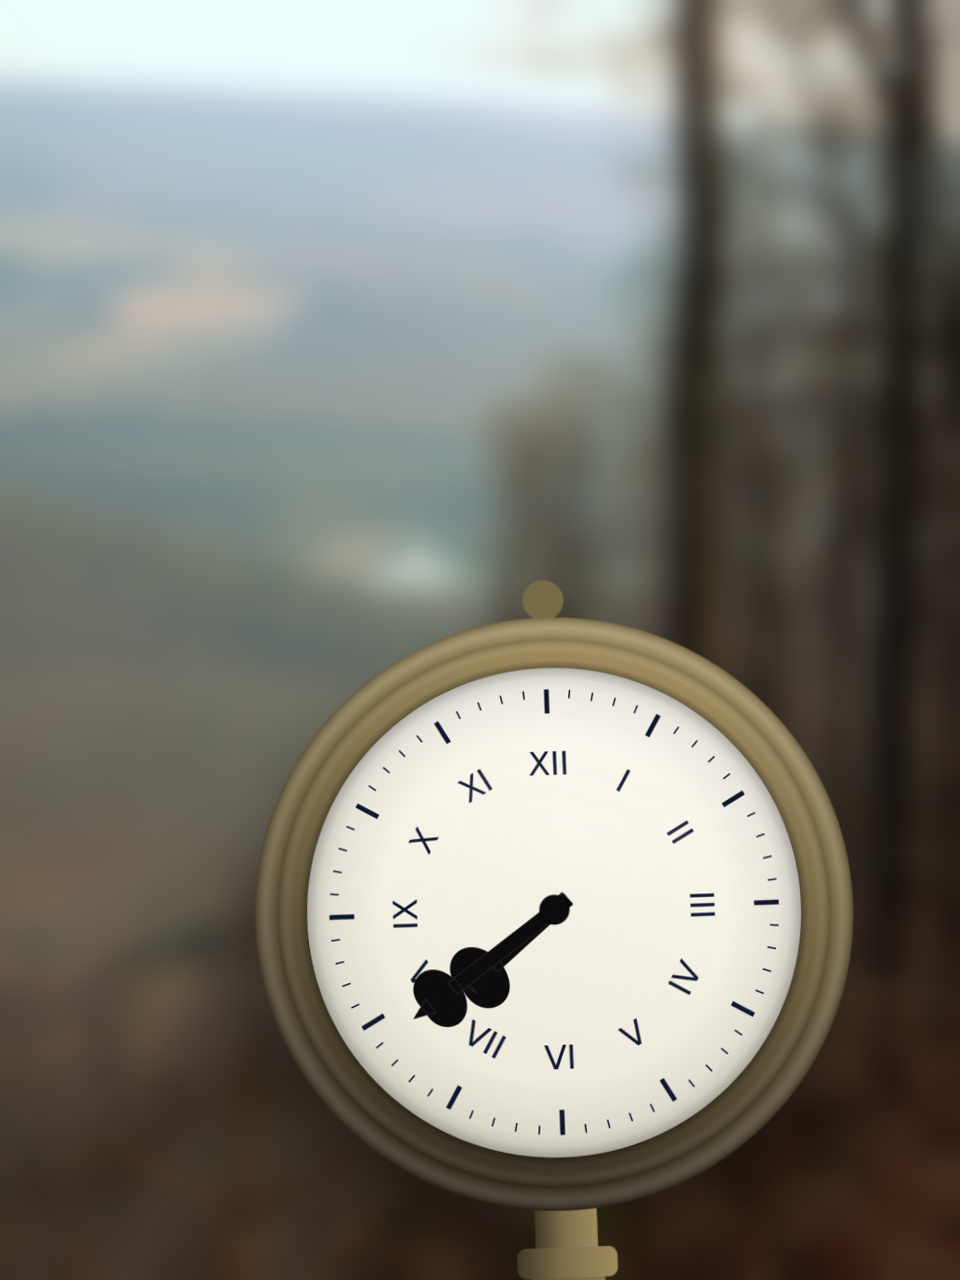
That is **7:39**
